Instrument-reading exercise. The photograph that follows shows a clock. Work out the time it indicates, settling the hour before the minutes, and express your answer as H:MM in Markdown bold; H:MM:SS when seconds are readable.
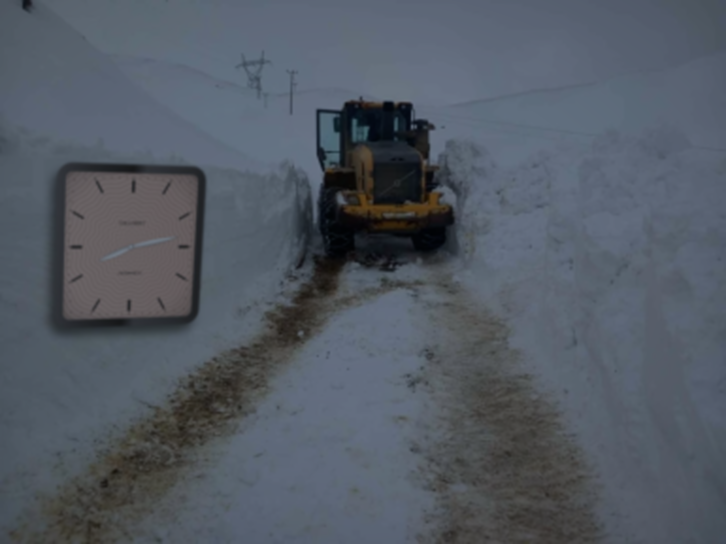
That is **8:13**
